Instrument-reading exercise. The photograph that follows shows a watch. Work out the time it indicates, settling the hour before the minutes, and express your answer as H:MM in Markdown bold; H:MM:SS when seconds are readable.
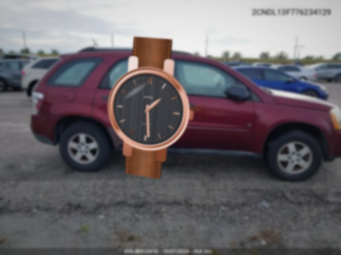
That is **1:29**
